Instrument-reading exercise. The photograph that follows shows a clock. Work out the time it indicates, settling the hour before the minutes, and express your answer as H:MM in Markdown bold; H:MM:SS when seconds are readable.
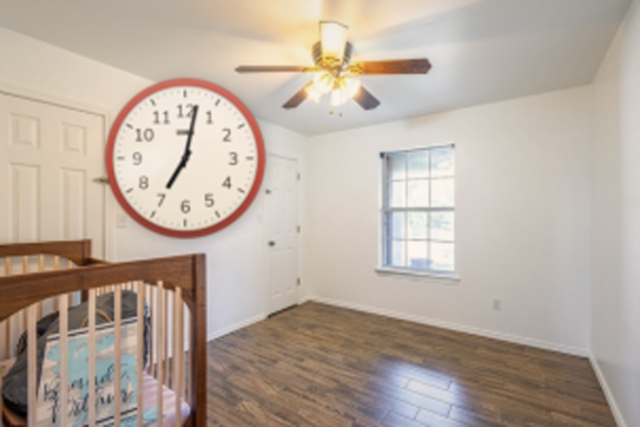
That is **7:02**
